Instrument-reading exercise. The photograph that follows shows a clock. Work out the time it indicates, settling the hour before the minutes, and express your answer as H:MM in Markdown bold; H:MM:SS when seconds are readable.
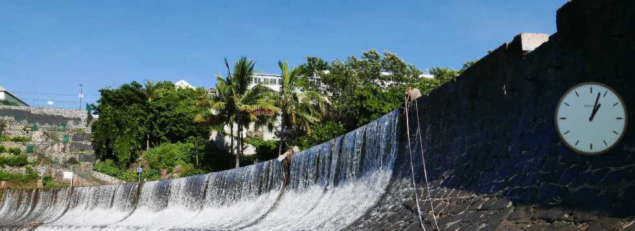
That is **1:03**
